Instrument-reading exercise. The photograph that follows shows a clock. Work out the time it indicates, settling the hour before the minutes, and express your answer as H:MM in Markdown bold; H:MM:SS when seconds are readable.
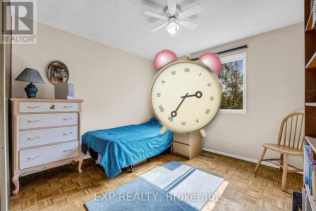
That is **2:35**
